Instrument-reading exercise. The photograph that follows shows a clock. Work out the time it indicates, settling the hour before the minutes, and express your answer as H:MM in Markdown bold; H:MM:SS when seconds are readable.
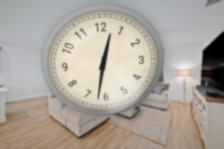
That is **12:32**
